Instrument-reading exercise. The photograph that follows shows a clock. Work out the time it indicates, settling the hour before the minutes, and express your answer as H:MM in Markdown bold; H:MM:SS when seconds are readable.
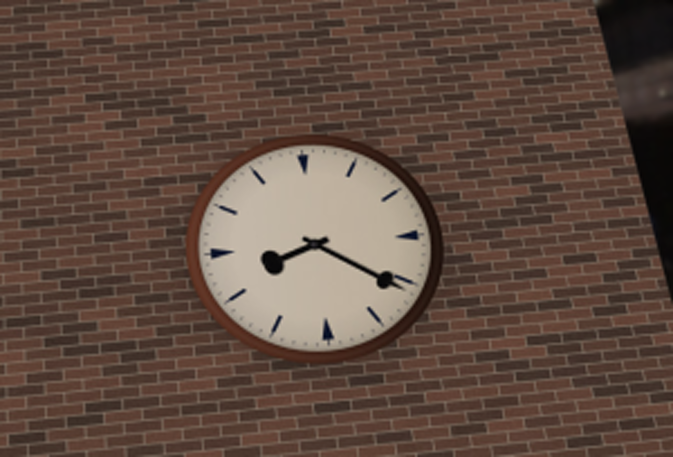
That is **8:21**
